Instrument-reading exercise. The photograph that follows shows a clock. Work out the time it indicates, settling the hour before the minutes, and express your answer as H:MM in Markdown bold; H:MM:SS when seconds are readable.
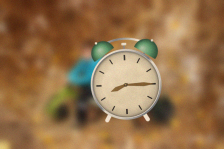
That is **8:15**
